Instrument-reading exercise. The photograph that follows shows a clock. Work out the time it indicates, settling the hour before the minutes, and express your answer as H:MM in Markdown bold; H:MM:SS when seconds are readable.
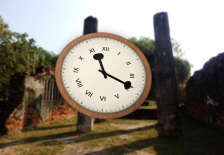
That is **11:19**
